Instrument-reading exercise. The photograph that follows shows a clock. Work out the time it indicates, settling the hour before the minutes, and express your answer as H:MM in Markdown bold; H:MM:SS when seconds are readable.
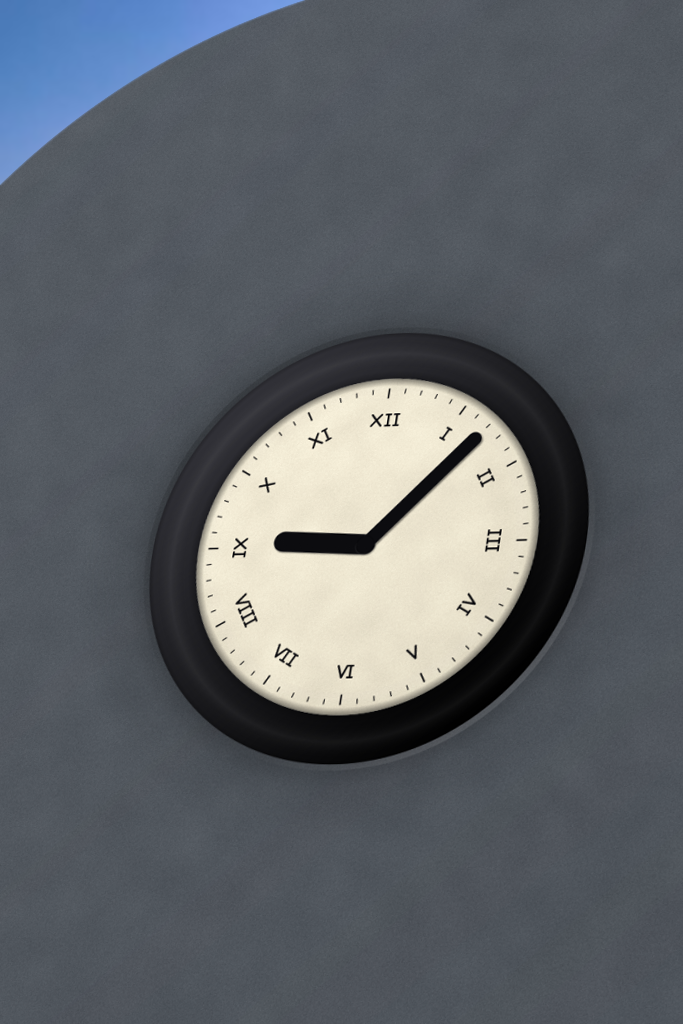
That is **9:07**
